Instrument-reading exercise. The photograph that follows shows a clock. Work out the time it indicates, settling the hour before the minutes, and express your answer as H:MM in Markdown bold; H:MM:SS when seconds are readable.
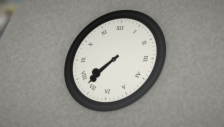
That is **7:37**
